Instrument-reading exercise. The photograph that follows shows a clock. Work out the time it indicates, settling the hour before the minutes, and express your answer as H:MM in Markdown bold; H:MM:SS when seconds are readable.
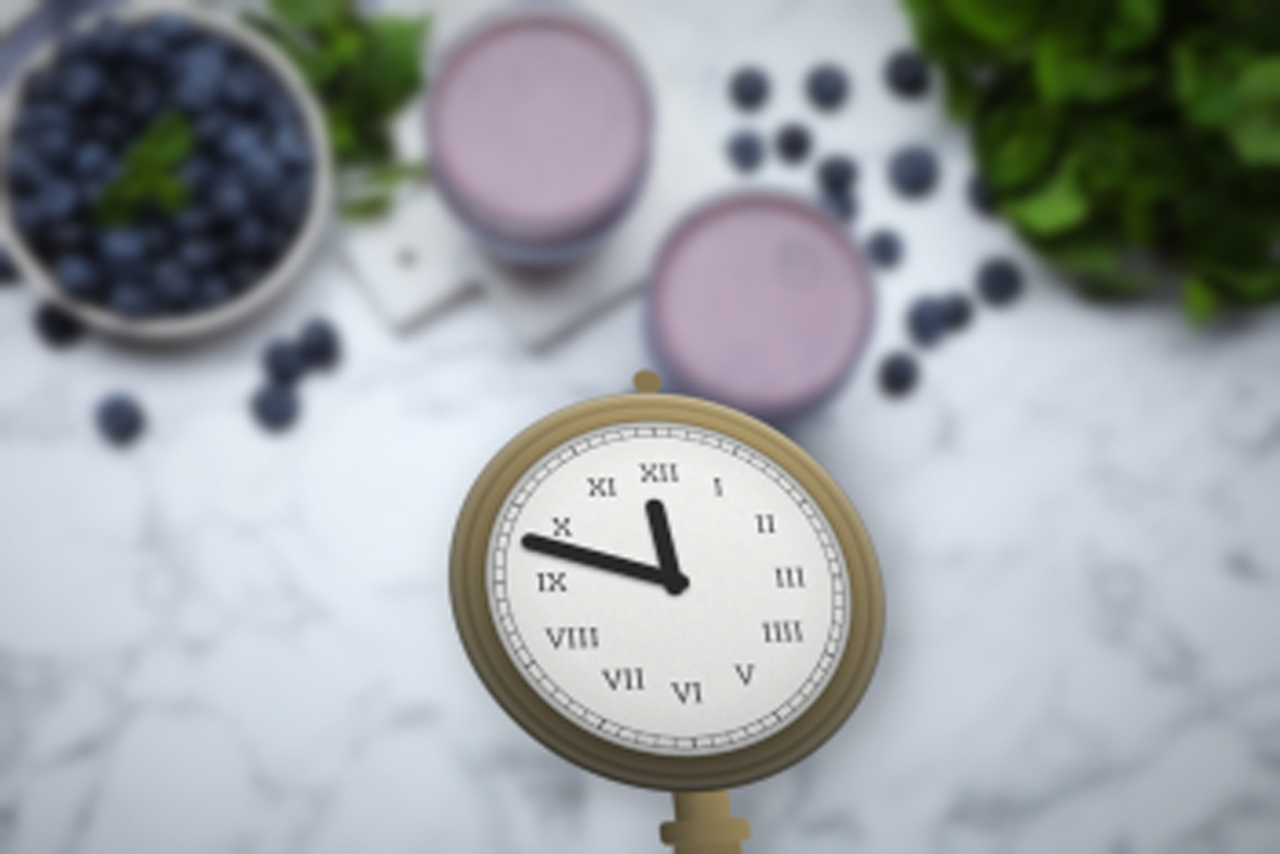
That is **11:48**
